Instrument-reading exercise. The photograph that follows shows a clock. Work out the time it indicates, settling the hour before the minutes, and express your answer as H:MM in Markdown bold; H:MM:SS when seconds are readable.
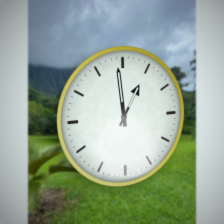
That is **12:59**
